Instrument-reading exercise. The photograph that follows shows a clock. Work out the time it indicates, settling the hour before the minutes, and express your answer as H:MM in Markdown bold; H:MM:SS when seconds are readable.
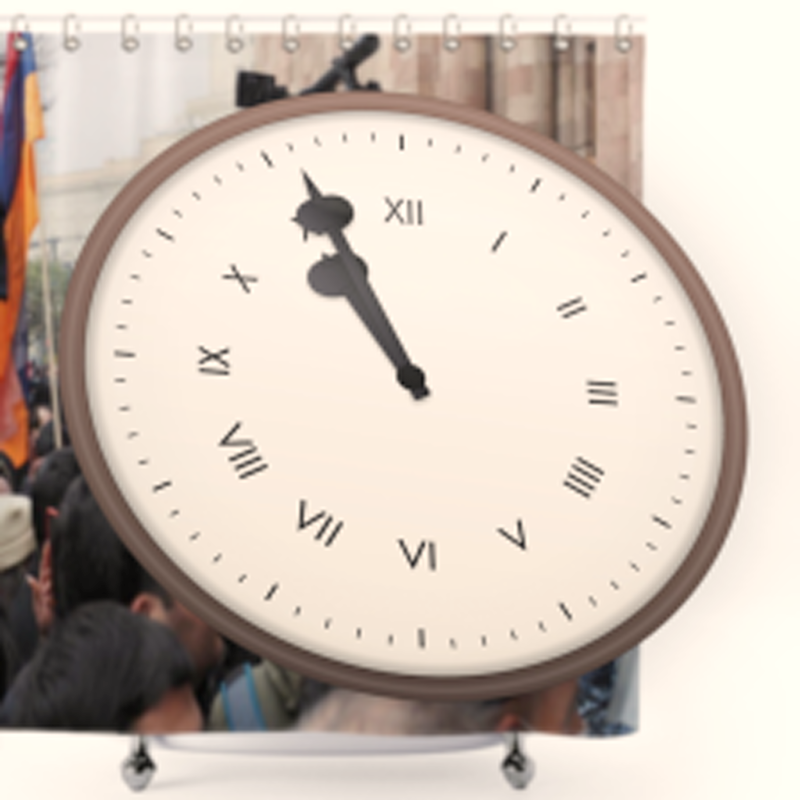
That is **10:56**
